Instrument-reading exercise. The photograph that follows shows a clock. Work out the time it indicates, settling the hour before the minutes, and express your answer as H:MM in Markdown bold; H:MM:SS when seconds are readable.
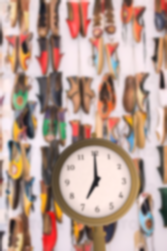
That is **7:00**
